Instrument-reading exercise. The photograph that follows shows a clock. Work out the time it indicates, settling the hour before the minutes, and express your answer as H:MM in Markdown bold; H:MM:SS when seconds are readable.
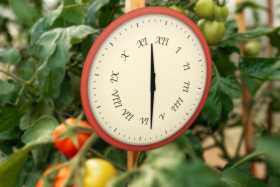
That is **11:28**
